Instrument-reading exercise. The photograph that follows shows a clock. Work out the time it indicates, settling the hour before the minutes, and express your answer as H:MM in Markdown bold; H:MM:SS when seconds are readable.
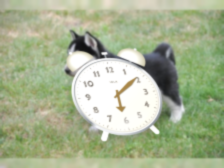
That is **6:09**
